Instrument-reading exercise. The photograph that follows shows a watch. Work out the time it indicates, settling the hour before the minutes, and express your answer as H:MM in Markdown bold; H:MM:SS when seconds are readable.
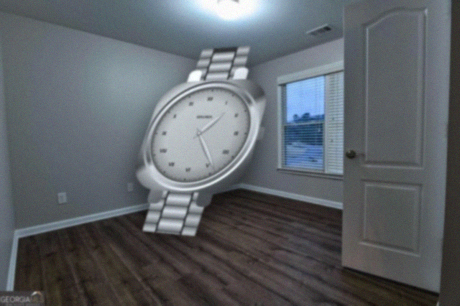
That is **1:24**
